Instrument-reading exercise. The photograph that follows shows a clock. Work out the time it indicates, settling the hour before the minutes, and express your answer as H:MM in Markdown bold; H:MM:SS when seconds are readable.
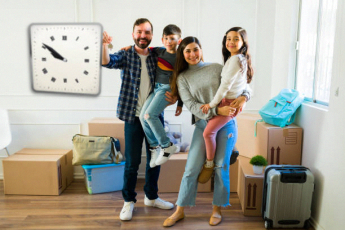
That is **9:51**
